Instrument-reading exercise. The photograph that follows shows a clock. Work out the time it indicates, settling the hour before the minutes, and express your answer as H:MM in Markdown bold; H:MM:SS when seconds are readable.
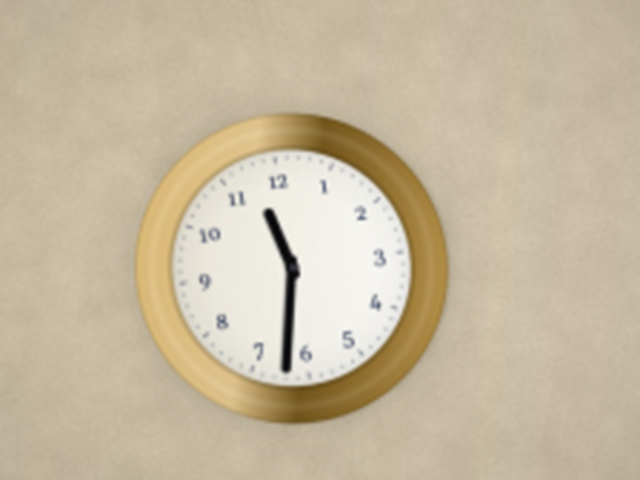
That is **11:32**
